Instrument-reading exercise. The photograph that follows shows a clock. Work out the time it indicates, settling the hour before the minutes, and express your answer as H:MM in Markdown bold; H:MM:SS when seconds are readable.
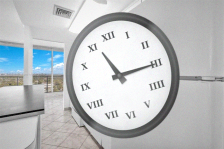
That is **11:15**
